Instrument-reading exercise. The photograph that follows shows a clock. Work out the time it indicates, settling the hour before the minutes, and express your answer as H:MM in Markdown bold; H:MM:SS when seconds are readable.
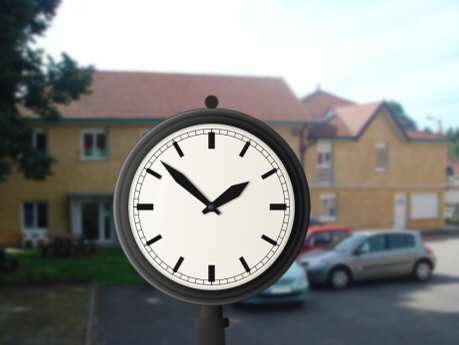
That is **1:52**
